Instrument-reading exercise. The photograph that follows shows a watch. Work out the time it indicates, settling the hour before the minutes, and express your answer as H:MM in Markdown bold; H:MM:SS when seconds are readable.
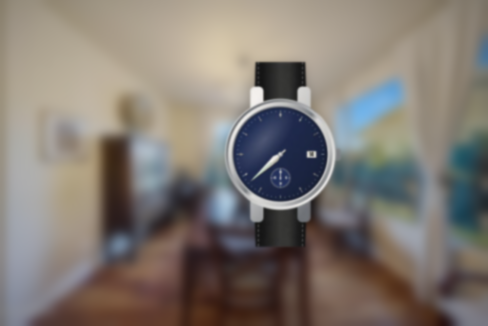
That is **7:38**
